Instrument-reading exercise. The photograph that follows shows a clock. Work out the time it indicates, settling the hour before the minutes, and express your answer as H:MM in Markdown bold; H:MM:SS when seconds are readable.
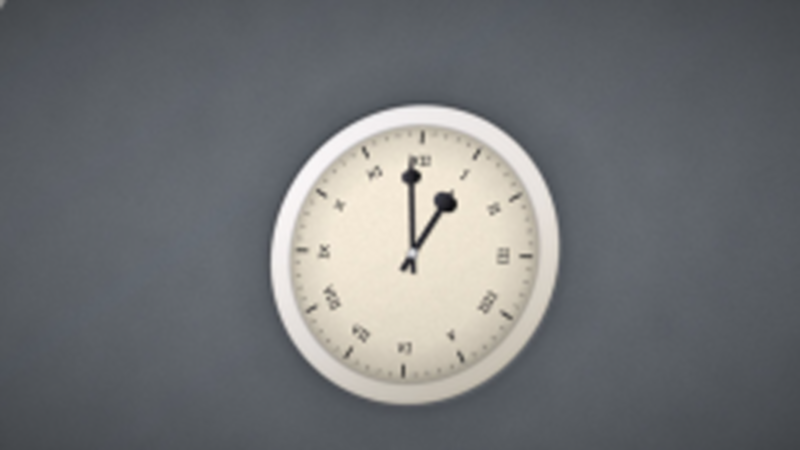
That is **12:59**
